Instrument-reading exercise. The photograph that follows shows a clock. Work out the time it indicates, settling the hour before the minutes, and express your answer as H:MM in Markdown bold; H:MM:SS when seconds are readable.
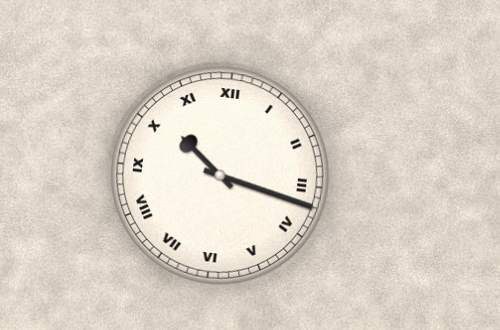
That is **10:17**
